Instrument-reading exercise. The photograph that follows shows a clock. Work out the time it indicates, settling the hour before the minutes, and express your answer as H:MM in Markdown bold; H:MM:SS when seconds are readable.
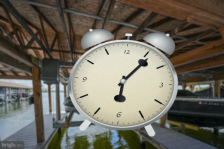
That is **6:06**
